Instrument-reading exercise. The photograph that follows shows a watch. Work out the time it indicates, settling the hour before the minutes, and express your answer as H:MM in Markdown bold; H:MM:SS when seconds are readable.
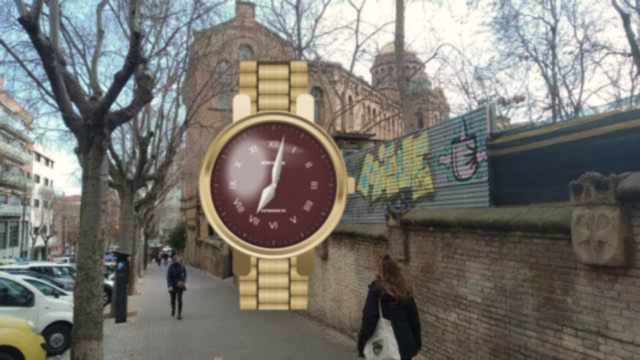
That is **7:02**
